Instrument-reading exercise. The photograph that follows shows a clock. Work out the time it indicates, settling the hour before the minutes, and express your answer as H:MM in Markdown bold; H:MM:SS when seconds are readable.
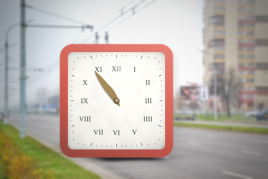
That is **10:54**
